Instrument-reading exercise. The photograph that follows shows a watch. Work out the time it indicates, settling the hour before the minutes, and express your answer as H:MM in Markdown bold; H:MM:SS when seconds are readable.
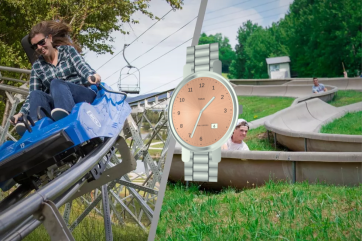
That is **1:34**
